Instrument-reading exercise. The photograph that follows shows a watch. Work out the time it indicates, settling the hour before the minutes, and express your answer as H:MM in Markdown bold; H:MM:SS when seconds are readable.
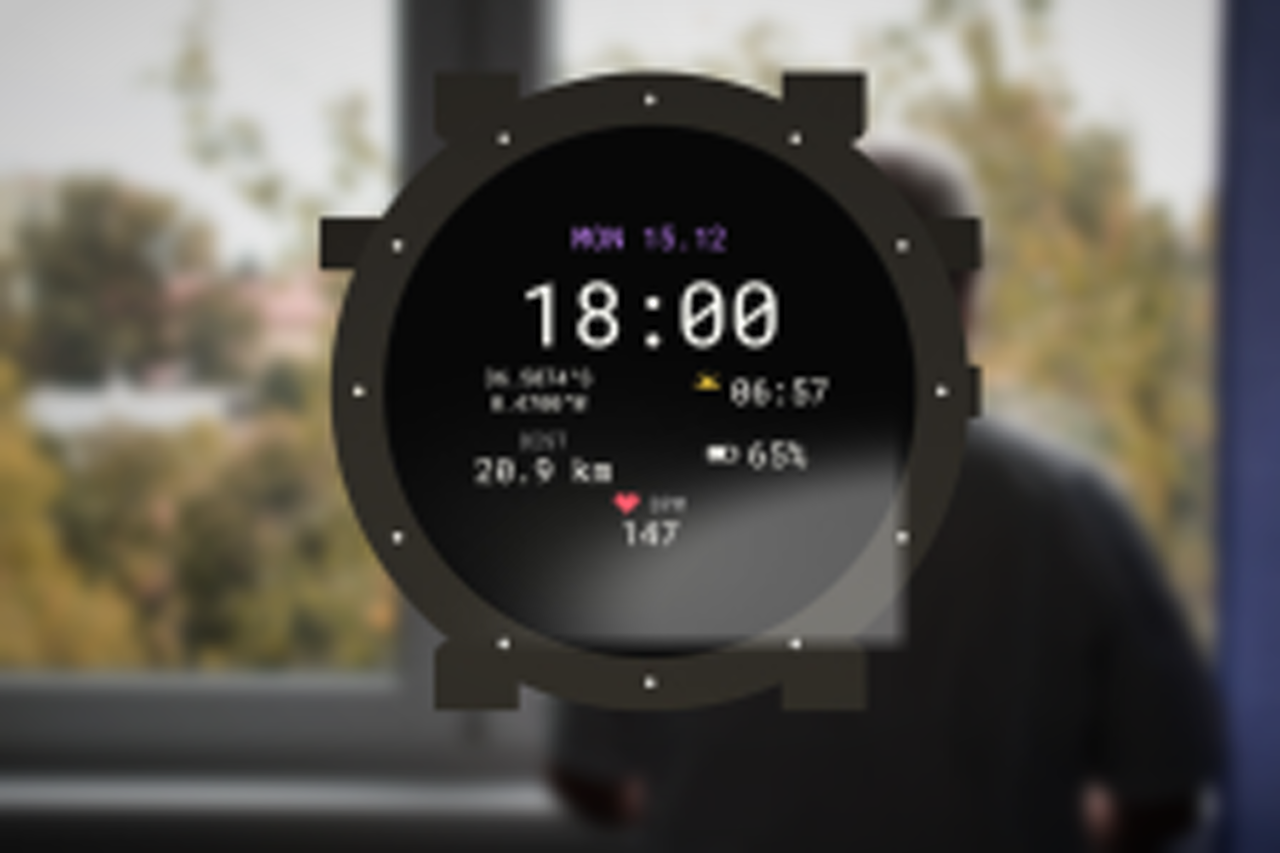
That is **18:00**
